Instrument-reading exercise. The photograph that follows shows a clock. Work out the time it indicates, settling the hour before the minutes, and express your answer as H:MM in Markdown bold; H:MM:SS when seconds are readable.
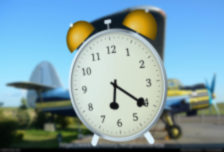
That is **6:21**
